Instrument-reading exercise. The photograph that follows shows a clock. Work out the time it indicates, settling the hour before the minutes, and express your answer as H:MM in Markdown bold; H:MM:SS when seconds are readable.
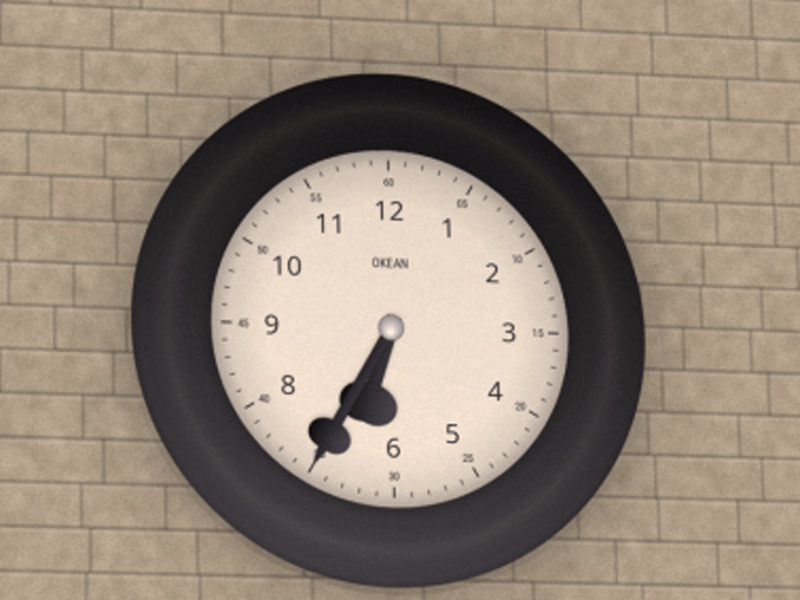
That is **6:35**
